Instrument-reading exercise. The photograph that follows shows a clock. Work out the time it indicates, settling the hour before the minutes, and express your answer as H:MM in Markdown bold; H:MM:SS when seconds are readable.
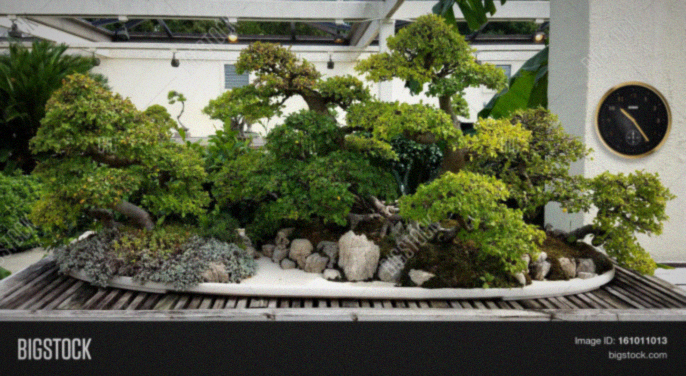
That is **10:24**
